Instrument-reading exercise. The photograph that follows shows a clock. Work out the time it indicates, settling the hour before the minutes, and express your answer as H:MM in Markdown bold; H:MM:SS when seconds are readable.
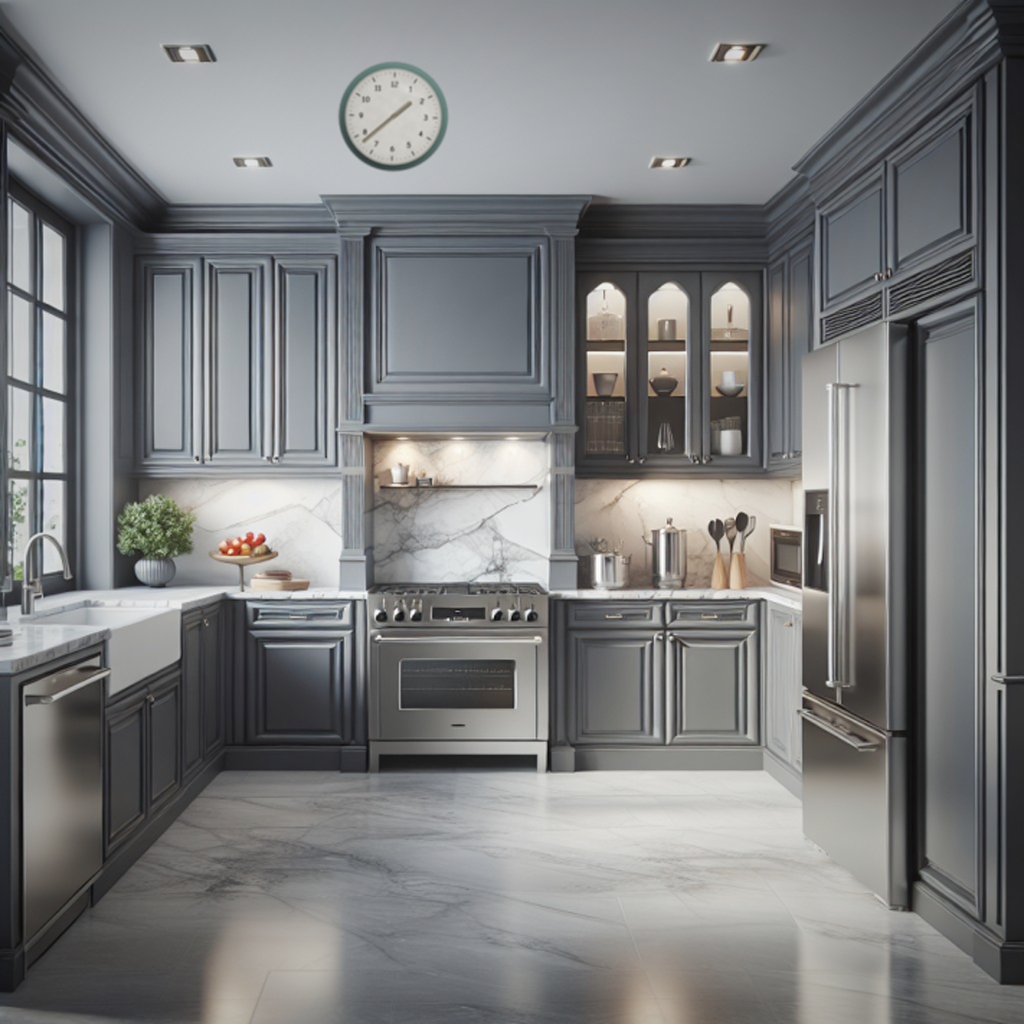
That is **1:38**
